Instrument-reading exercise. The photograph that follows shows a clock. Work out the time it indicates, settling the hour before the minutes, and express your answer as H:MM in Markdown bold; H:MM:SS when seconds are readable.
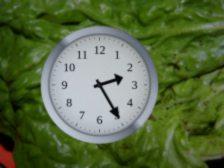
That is **2:25**
